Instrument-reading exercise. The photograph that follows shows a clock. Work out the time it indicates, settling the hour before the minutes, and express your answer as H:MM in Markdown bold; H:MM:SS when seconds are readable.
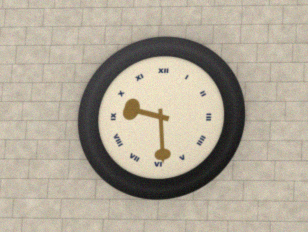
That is **9:29**
